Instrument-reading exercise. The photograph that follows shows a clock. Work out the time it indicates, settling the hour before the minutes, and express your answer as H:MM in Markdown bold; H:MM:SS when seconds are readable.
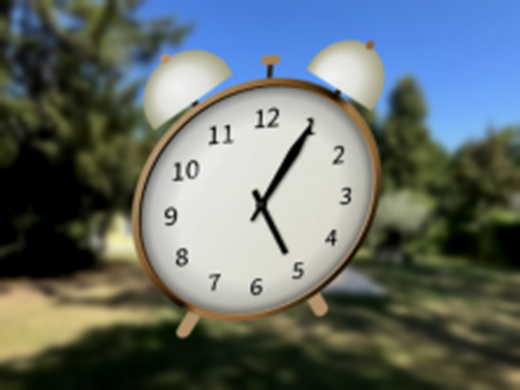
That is **5:05**
